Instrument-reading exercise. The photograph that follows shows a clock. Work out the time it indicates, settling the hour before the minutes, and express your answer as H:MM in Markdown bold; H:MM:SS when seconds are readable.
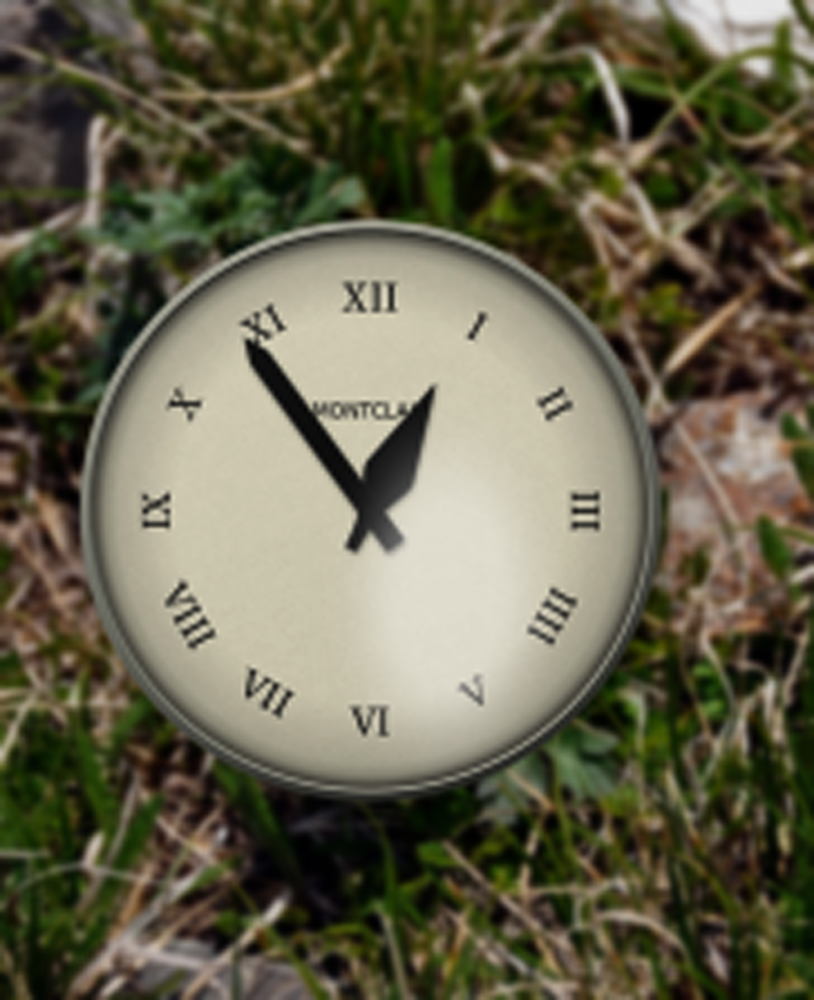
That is **12:54**
